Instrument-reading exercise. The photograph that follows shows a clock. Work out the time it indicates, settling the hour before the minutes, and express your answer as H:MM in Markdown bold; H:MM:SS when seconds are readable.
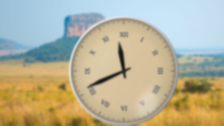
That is **11:41**
